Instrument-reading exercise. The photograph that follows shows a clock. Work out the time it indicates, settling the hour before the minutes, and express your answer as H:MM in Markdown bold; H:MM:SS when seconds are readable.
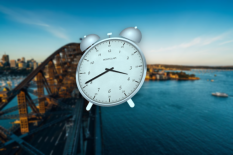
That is **3:41**
